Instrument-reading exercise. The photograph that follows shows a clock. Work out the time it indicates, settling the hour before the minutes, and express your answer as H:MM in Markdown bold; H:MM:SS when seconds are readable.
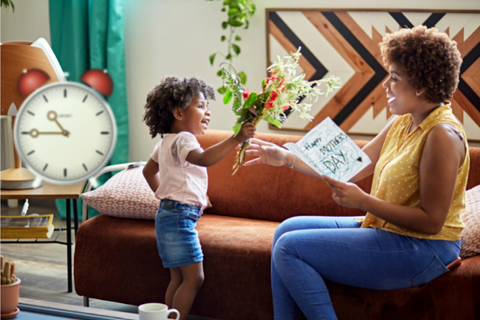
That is **10:45**
